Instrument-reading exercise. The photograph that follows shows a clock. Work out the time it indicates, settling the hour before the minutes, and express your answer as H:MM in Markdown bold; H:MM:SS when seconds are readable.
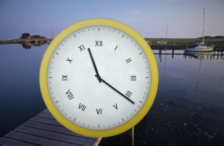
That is **11:21**
